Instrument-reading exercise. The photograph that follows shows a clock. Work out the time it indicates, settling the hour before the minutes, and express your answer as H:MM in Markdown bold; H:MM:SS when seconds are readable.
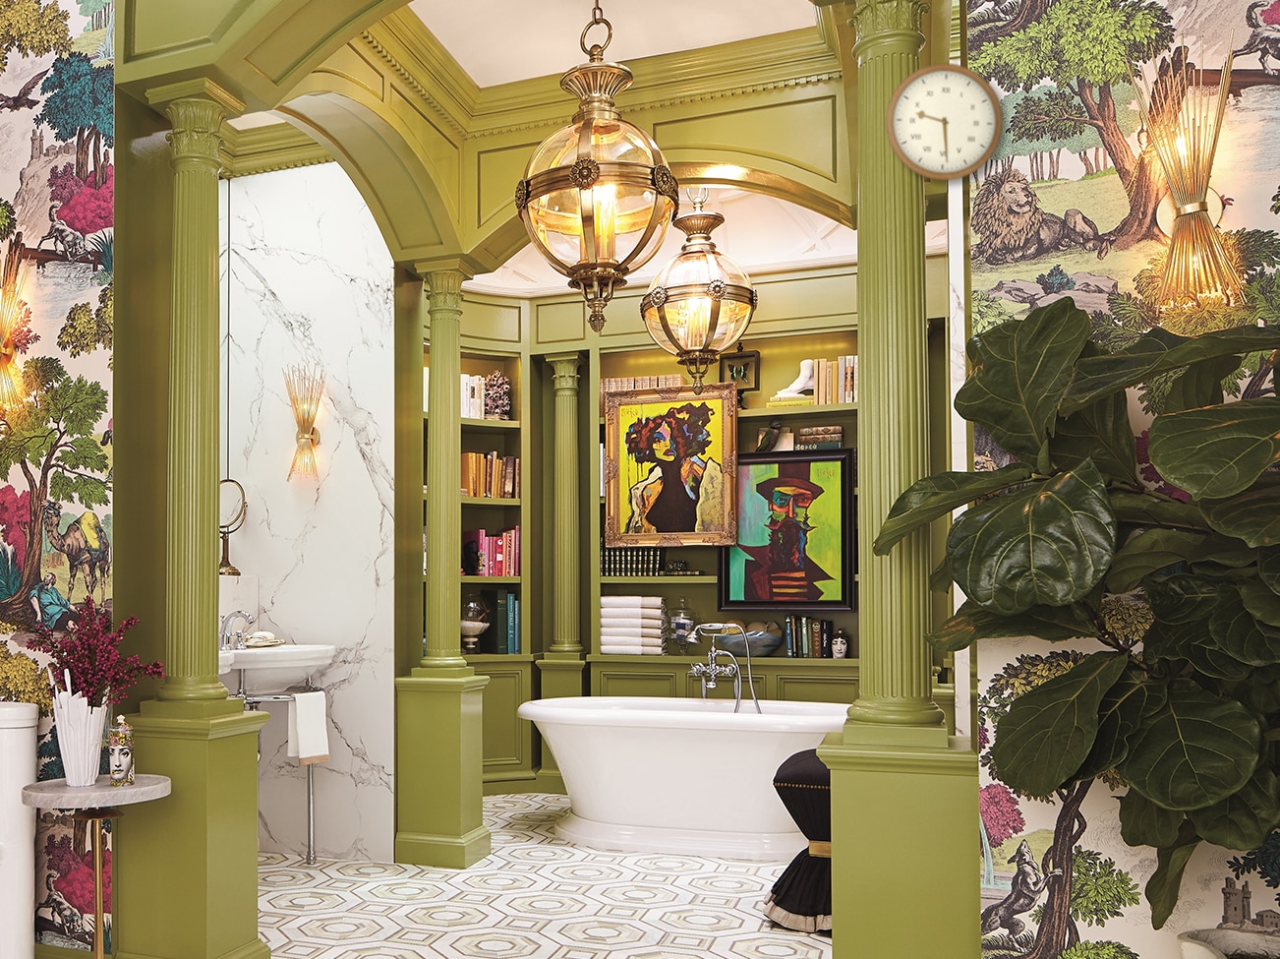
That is **9:29**
